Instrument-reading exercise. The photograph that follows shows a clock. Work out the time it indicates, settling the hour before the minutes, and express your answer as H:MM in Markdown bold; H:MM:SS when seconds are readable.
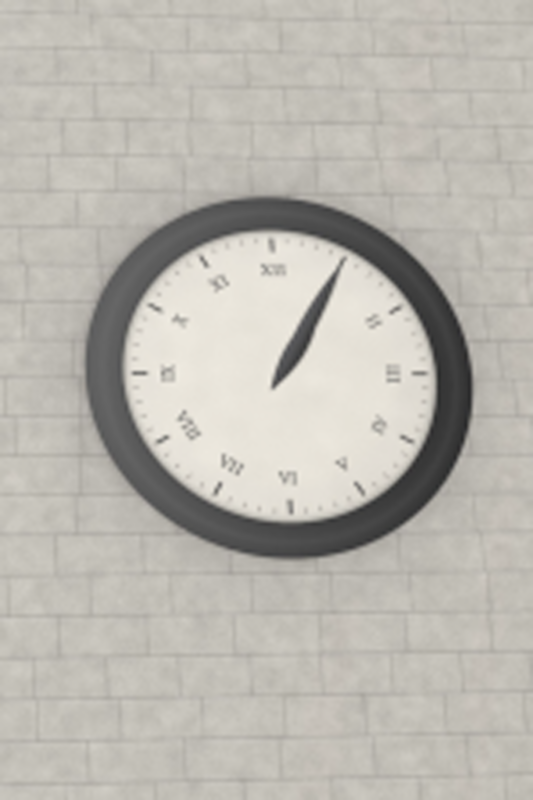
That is **1:05**
